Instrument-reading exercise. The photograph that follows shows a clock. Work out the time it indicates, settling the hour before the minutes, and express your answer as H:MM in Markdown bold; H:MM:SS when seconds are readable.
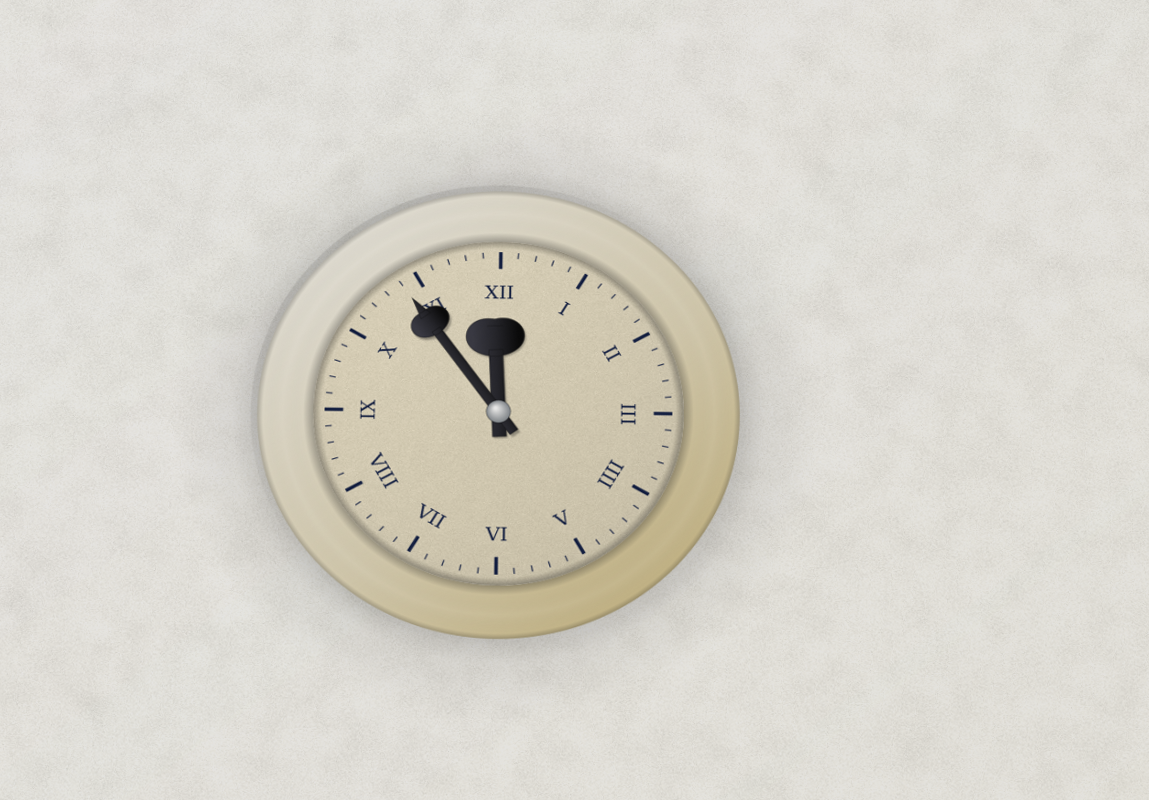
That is **11:54**
